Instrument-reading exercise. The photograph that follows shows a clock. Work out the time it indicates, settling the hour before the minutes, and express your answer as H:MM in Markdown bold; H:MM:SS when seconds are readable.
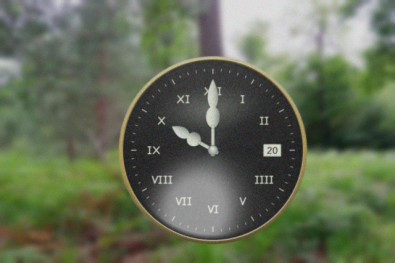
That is **10:00**
